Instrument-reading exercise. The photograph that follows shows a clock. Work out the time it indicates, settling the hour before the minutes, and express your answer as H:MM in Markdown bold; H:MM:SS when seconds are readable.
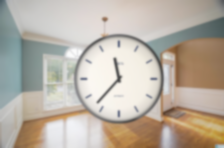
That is **11:37**
